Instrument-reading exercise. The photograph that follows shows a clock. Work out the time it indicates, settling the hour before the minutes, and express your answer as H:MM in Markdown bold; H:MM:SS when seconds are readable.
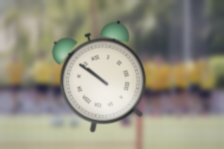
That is **10:54**
